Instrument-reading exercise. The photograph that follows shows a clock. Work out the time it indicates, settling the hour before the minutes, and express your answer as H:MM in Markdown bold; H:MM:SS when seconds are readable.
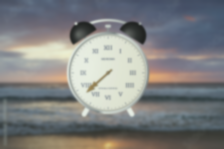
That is **7:38**
